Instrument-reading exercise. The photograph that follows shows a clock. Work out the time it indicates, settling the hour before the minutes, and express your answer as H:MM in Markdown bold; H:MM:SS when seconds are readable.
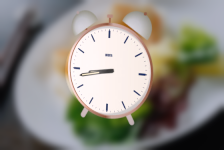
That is **8:43**
